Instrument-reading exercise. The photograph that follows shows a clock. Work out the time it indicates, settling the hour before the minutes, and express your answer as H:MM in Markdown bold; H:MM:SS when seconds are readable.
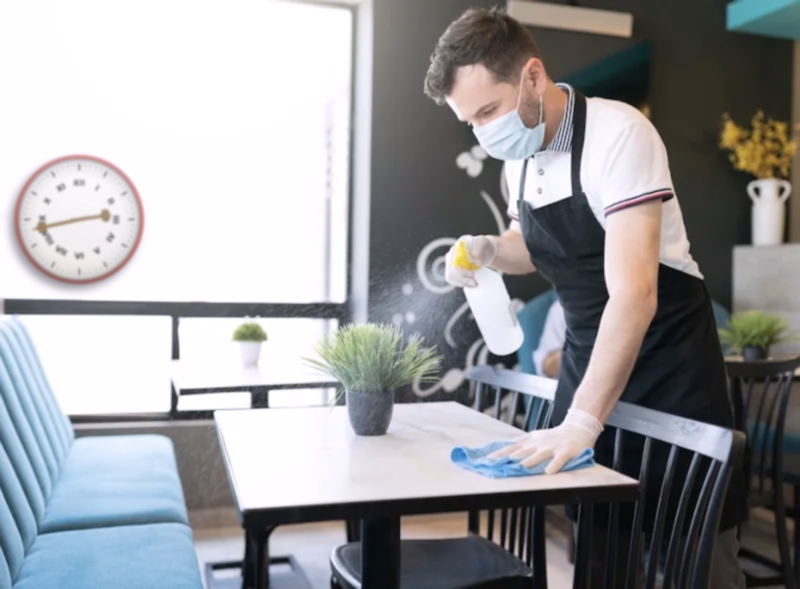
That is **2:43**
